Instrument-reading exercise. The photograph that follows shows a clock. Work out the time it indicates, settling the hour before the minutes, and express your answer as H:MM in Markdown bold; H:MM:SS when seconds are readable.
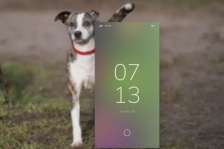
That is **7:13**
